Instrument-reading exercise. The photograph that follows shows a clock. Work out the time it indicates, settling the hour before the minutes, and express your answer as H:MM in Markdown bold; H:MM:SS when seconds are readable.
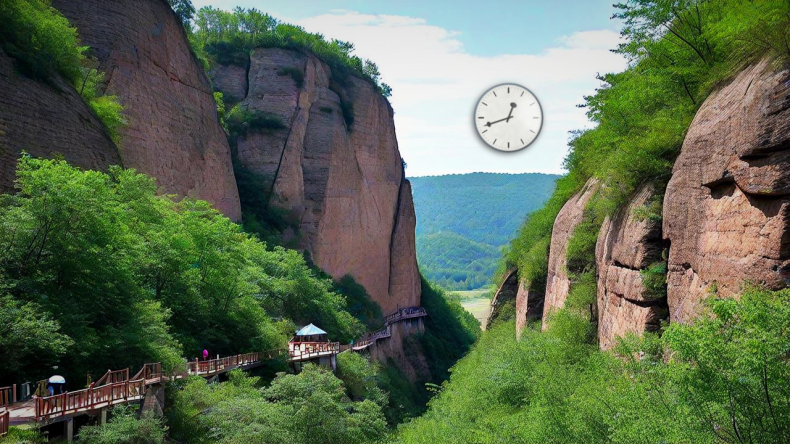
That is **12:42**
